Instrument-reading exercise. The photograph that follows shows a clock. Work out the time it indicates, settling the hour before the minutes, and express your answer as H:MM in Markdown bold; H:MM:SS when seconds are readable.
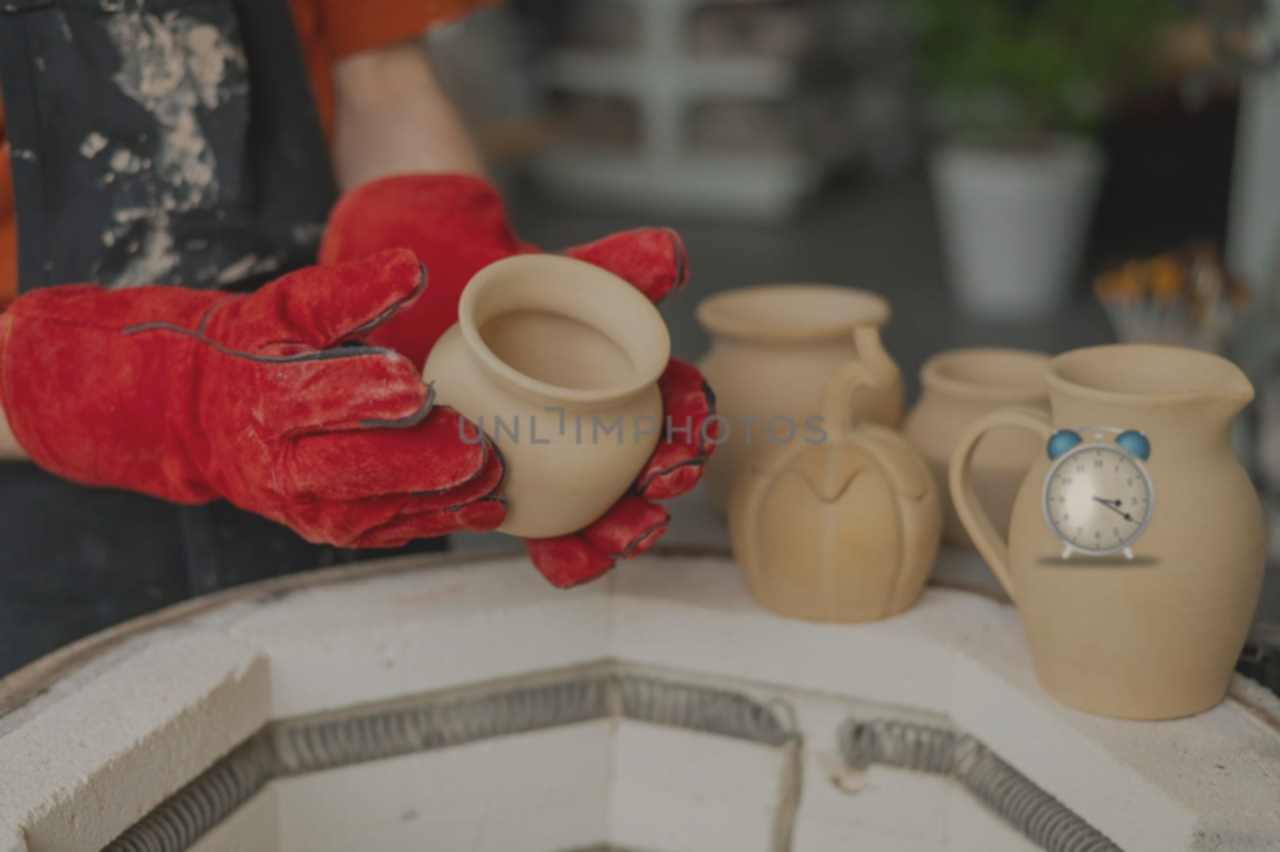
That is **3:20**
